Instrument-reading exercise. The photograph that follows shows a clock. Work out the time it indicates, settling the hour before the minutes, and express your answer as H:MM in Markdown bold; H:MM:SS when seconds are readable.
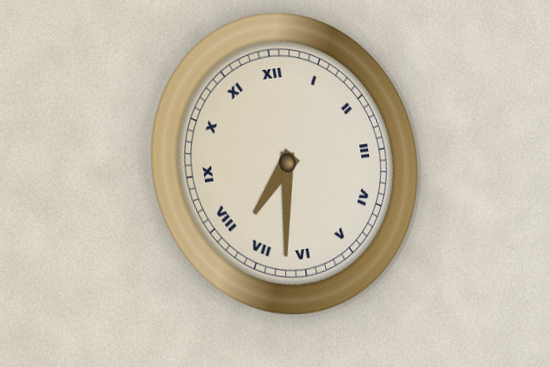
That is **7:32**
